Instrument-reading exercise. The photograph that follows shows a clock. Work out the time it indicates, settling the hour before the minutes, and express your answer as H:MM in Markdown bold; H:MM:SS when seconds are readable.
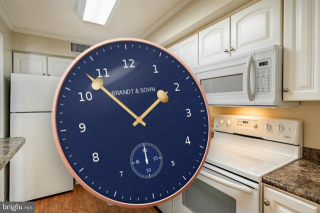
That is **1:53**
